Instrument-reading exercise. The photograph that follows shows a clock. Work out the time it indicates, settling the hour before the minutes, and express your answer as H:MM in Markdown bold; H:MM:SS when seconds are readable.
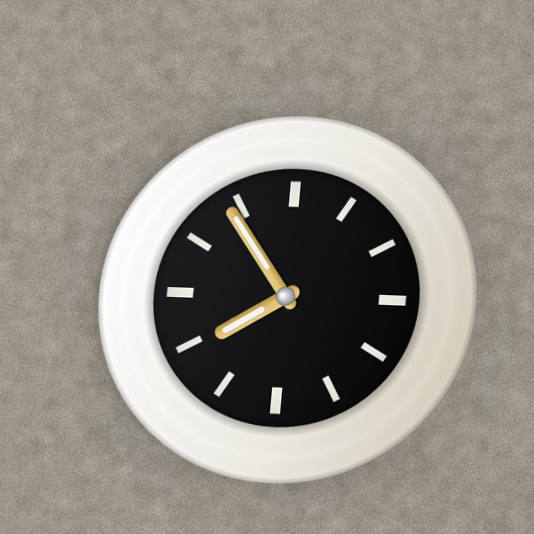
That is **7:54**
